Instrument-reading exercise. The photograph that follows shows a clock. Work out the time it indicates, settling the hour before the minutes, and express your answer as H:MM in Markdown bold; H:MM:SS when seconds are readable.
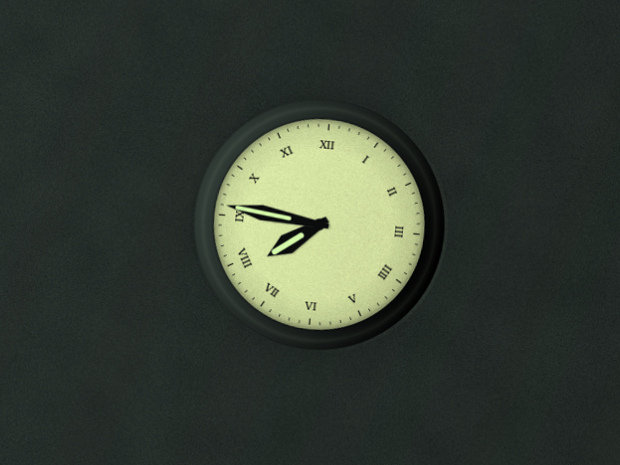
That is **7:46**
